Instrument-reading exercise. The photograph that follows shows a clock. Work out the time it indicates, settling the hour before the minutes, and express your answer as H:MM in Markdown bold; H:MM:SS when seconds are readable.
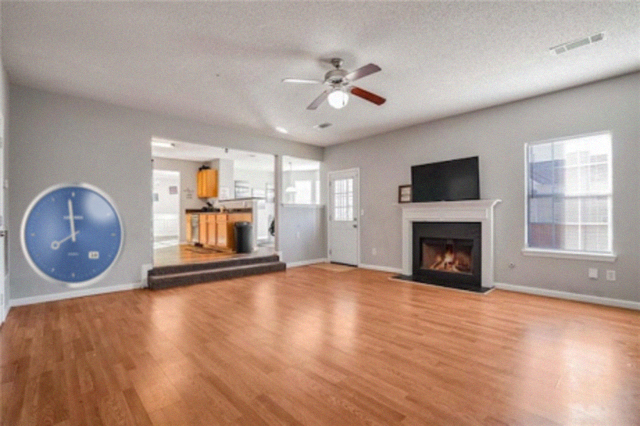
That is **7:59**
